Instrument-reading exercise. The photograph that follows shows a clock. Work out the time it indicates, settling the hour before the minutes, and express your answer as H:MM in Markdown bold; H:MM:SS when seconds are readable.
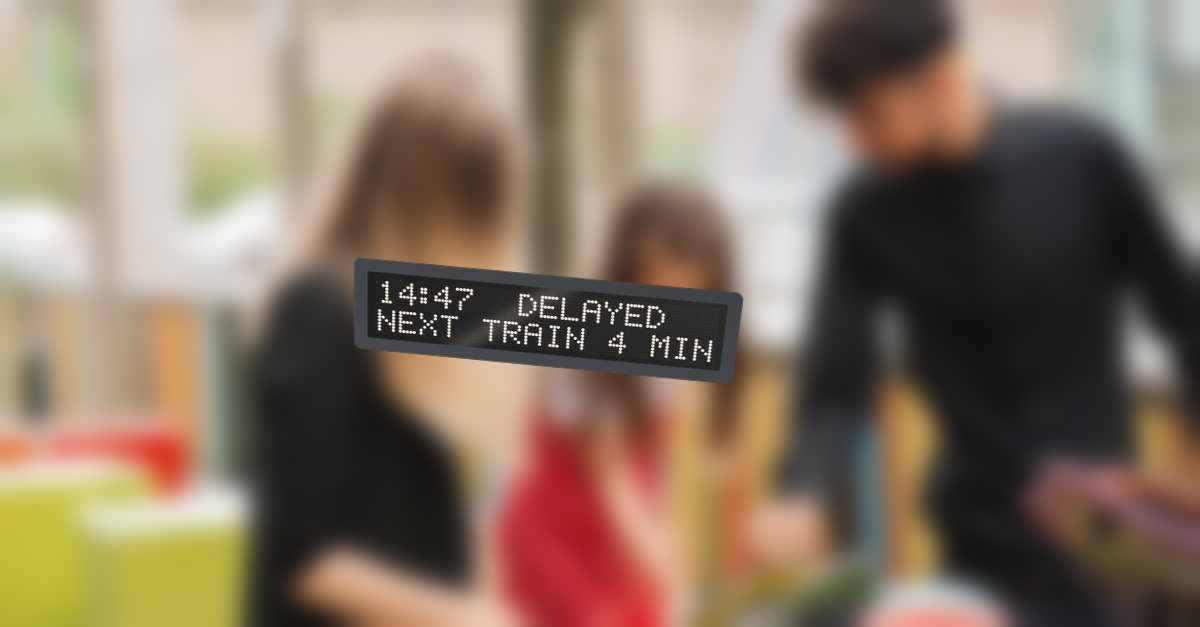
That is **14:47**
